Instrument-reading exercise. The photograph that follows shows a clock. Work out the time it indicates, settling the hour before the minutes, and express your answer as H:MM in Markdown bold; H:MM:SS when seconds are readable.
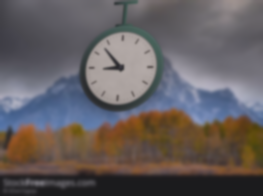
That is **8:53**
